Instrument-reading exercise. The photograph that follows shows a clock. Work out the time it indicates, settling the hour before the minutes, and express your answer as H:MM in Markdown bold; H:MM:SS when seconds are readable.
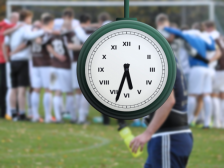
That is **5:33**
